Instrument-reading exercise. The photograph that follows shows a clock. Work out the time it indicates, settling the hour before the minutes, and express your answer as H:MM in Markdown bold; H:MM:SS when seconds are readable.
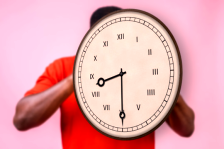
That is **8:30**
